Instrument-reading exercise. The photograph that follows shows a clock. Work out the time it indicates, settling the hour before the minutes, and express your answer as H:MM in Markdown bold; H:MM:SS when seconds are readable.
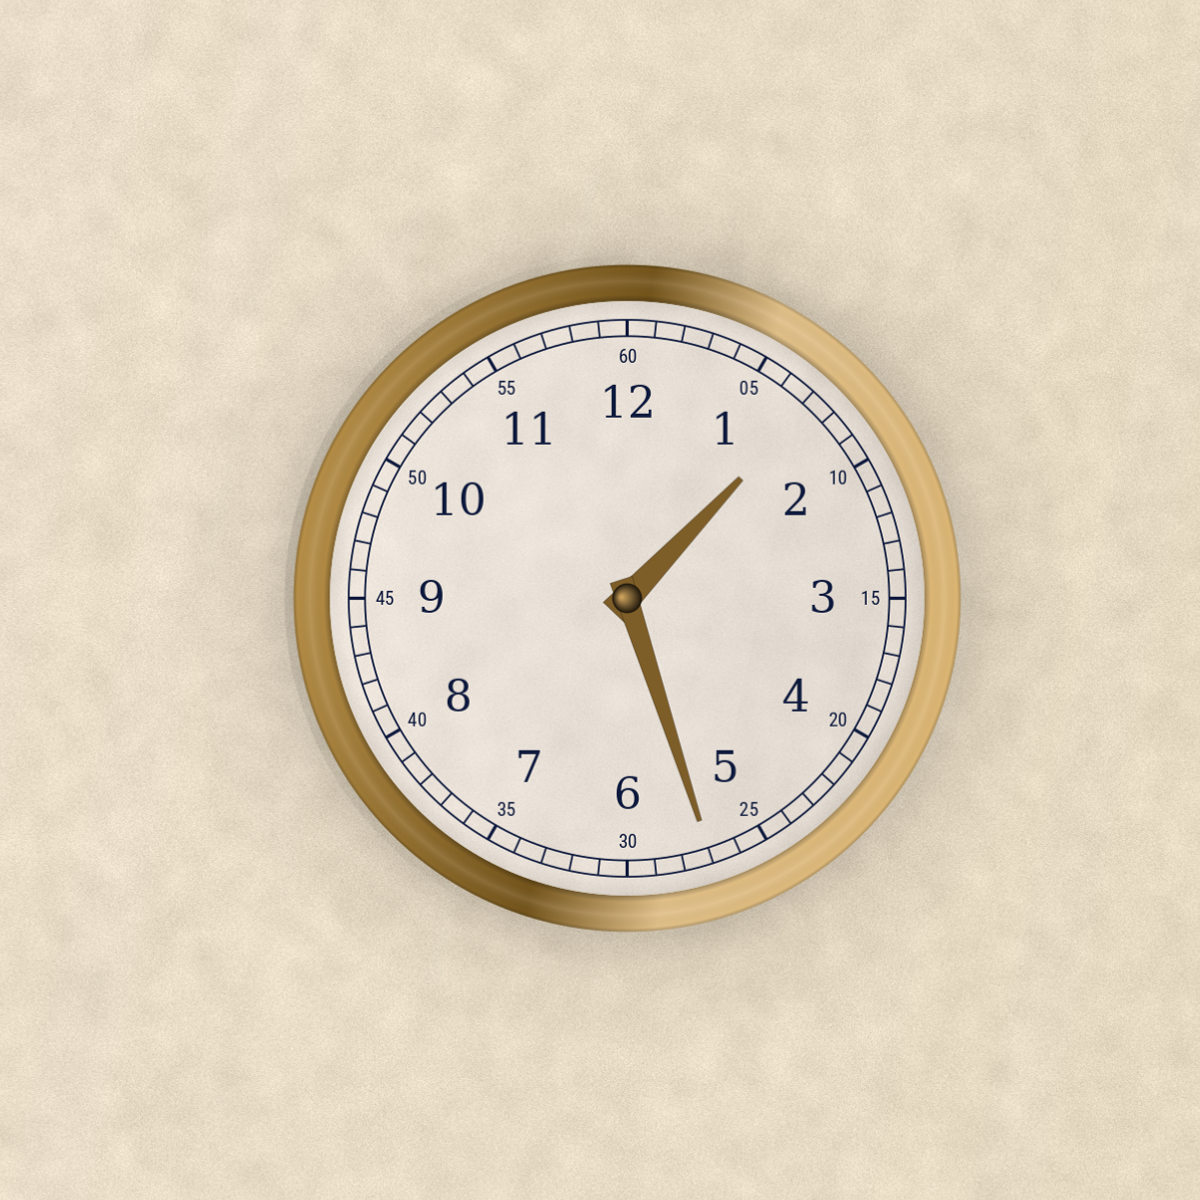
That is **1:27**
